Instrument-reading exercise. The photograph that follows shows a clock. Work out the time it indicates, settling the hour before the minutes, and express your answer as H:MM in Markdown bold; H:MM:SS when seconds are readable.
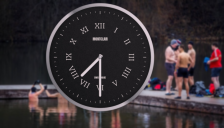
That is **7:30**
